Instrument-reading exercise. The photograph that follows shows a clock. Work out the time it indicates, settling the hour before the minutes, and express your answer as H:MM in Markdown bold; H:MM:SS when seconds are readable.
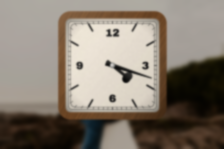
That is **4:18**
